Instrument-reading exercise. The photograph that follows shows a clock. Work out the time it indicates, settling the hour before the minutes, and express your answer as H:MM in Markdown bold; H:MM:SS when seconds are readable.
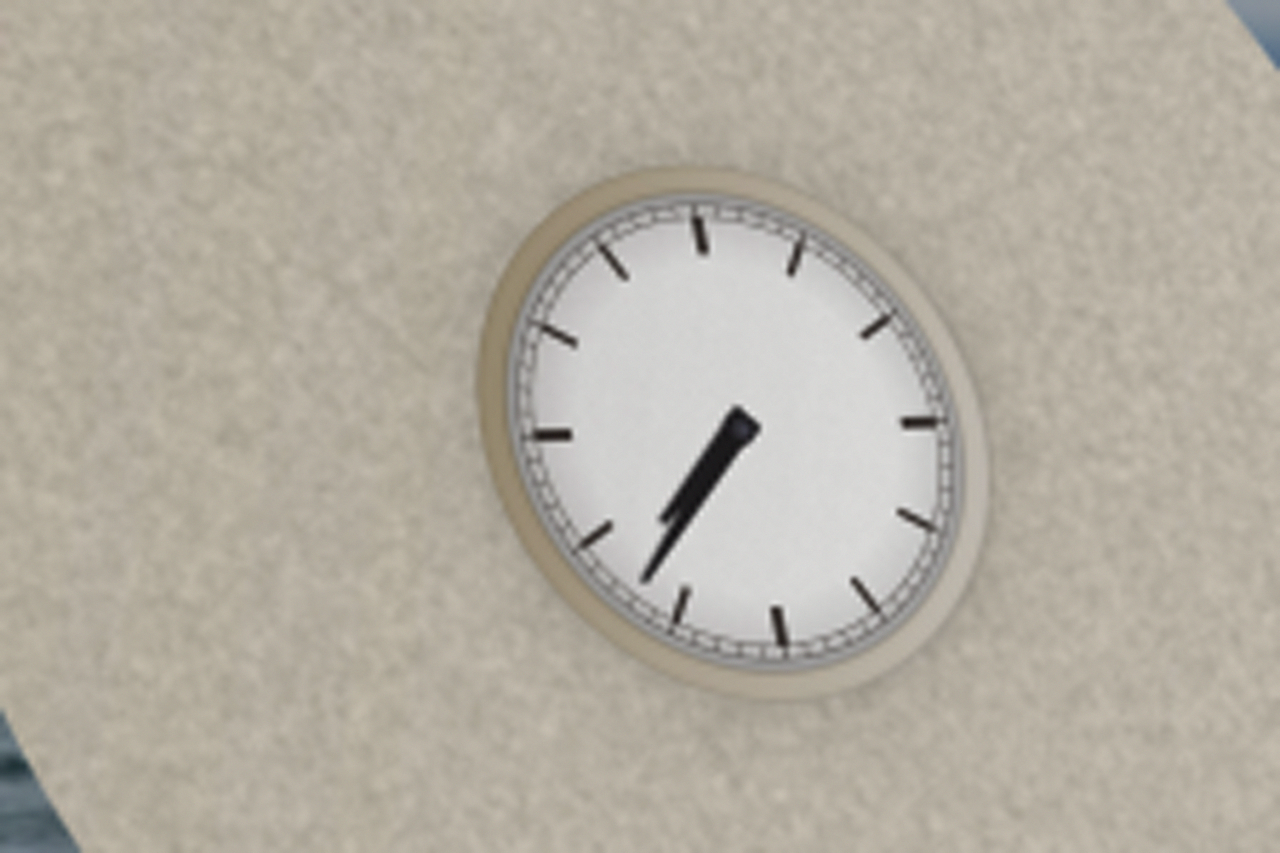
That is **7:37**
